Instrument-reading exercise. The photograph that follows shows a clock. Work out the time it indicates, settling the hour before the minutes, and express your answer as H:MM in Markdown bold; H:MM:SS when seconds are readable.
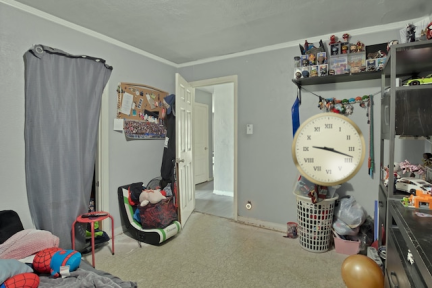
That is **9:18**
